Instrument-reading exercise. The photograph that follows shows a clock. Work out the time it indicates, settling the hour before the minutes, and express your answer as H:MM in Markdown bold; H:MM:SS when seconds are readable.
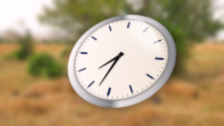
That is **7:33**
